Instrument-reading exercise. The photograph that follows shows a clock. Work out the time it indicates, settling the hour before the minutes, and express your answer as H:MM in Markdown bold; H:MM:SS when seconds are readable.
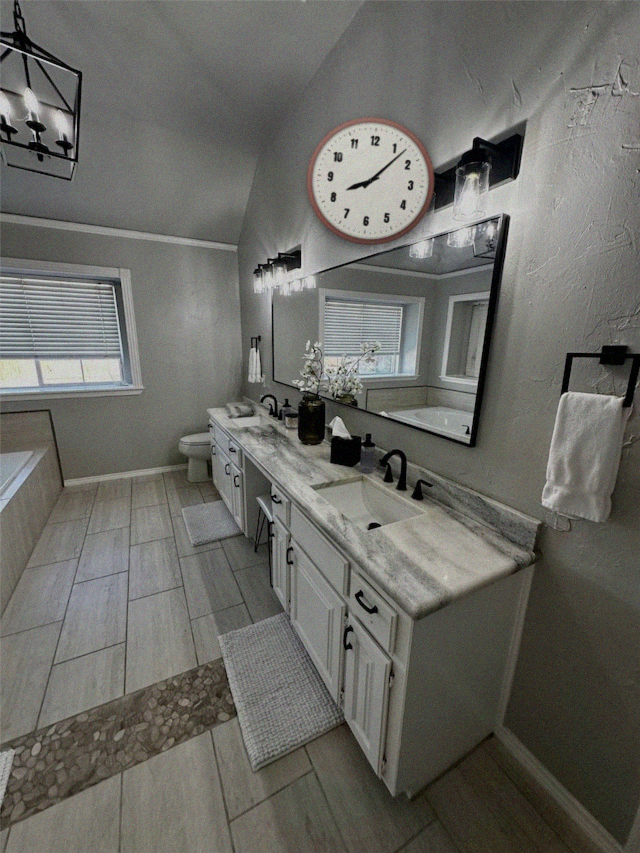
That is **8:07**
